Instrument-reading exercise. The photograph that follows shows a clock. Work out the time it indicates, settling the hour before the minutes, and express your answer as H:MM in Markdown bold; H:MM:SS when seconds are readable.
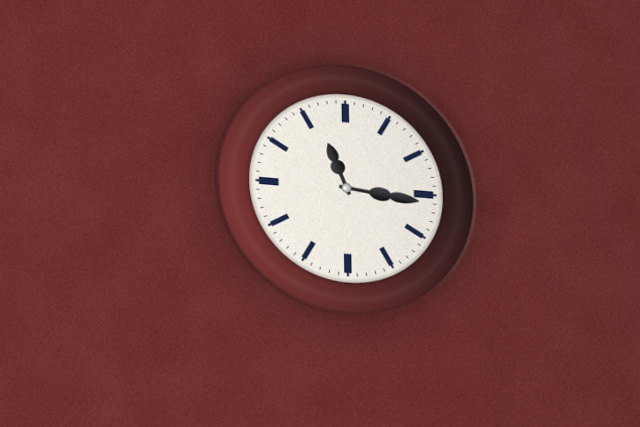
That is **11:16**
